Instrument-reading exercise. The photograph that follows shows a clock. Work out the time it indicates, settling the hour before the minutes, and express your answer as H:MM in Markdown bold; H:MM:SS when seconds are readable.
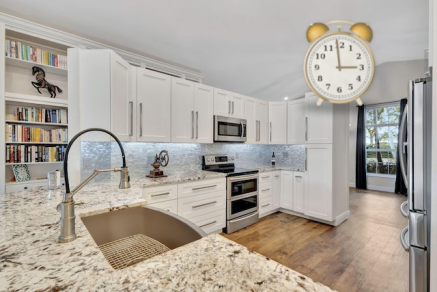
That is **2:59**
